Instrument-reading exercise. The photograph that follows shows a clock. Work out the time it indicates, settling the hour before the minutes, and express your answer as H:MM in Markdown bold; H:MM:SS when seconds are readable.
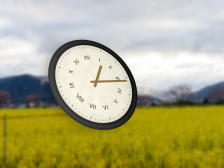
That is **1:16**
